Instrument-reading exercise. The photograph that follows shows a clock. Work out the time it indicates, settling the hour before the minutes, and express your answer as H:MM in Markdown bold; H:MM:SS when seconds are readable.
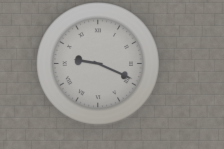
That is **9:19**
